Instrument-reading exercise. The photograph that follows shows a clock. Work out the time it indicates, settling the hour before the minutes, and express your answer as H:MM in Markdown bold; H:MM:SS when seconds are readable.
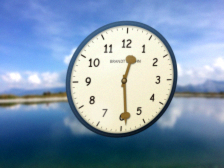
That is **12:29**
